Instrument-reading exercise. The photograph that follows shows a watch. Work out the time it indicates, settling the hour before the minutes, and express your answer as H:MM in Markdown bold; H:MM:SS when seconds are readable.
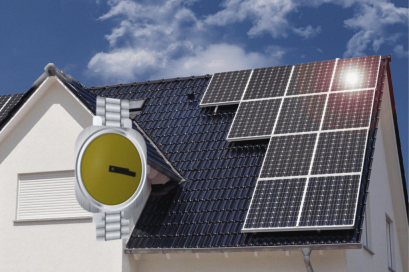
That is **3:17**
